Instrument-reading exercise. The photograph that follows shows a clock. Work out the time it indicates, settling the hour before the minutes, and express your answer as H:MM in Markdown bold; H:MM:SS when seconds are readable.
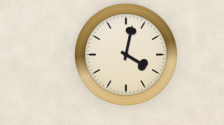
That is **4:02**
